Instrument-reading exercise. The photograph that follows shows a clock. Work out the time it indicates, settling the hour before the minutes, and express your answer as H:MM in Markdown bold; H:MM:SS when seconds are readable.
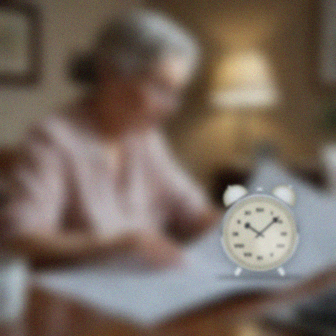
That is **10:08**
